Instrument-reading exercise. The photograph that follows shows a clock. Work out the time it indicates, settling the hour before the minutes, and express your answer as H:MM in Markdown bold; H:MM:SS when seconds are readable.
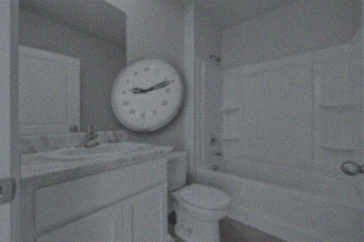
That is **9:12**
